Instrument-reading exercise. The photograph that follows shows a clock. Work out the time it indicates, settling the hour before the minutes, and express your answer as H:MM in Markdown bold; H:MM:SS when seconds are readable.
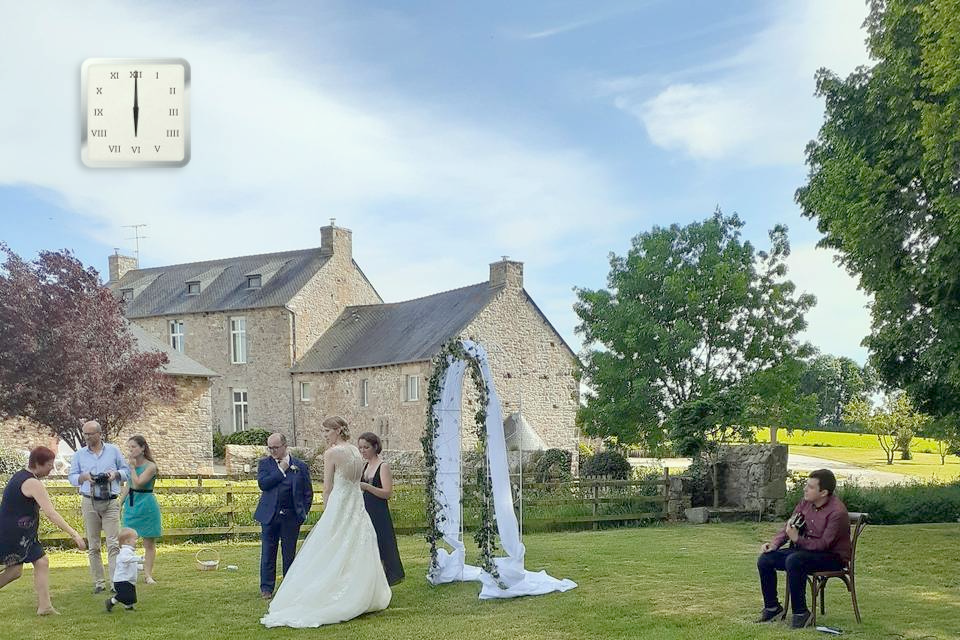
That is **6:00**
